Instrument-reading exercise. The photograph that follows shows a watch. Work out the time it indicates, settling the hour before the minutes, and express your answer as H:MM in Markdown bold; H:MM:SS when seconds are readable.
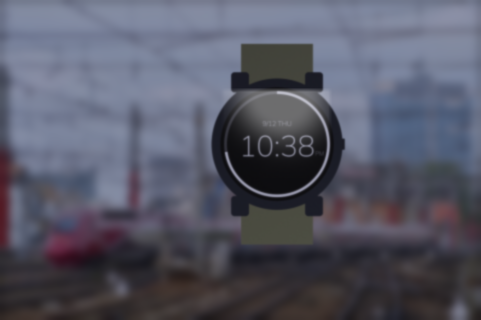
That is **10:38**
